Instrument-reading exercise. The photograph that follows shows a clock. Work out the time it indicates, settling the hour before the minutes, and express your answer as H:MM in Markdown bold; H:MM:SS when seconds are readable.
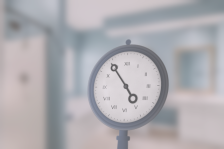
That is **4:54**
